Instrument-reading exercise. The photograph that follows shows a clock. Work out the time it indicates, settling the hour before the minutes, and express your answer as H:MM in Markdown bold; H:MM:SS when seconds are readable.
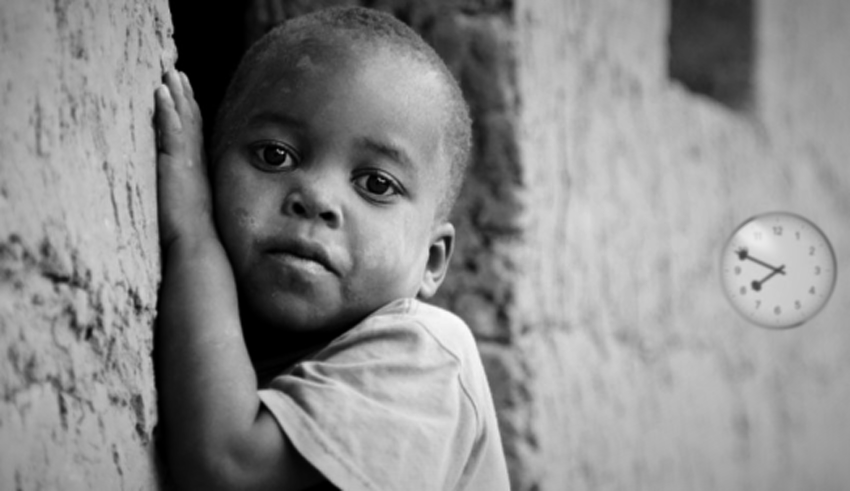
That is **7:49**
